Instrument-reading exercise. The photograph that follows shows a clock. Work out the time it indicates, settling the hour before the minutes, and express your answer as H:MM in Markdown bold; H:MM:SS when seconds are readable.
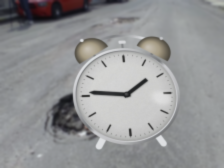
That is **1:46**
